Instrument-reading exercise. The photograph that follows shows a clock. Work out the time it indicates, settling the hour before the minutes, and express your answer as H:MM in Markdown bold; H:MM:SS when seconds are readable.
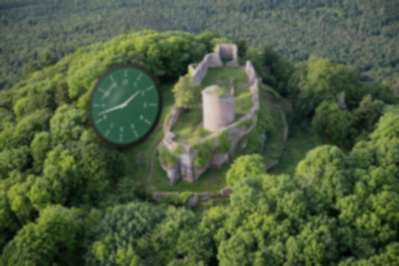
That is **1:42**
